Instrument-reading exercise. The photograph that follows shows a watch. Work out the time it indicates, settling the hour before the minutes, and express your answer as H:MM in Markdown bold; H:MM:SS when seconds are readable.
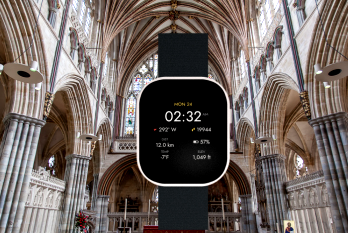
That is **2:32**
